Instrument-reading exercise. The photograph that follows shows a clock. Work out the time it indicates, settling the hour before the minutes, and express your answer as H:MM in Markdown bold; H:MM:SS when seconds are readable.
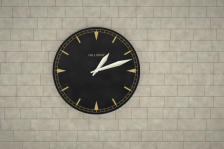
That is **1:12**
